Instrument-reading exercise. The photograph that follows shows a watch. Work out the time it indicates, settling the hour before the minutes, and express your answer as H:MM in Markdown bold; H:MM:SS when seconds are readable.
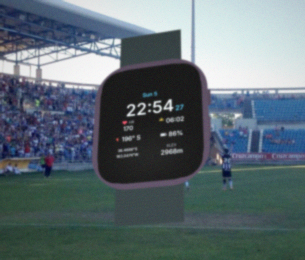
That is **22:54**
